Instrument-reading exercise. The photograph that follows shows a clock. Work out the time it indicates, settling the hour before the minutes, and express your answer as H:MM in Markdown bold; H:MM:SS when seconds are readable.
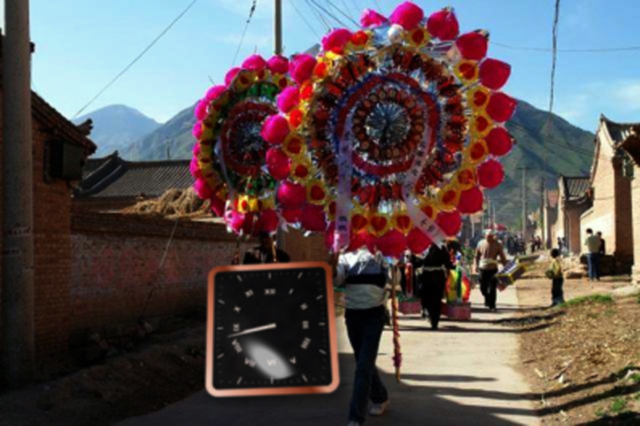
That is **8:43**
